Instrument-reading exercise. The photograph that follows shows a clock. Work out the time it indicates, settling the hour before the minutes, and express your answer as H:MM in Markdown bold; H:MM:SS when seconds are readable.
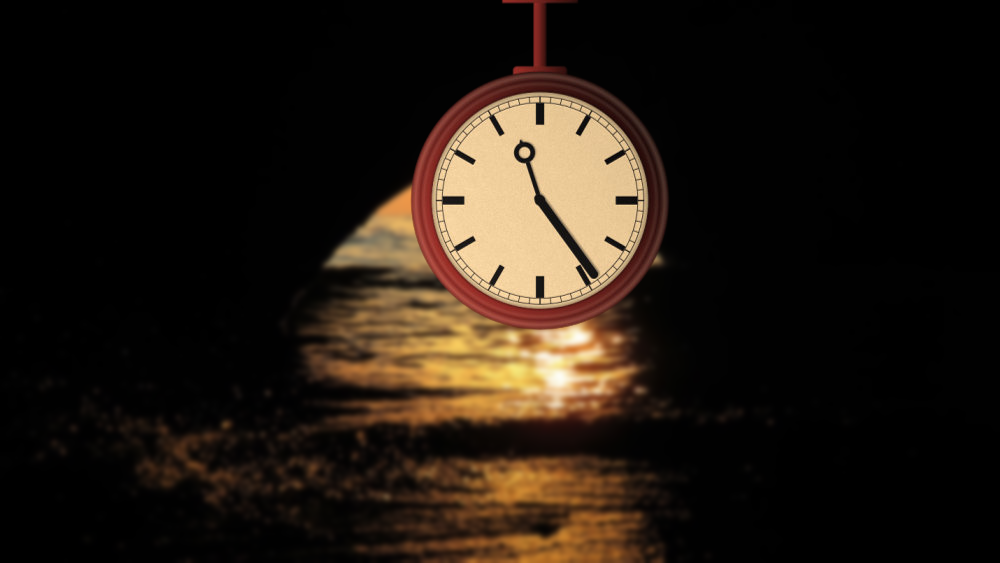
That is **11:24**
